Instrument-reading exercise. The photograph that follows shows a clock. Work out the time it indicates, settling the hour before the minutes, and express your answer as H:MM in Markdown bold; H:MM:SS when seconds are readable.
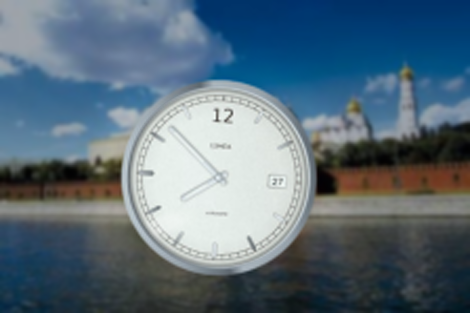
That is **7:52**
